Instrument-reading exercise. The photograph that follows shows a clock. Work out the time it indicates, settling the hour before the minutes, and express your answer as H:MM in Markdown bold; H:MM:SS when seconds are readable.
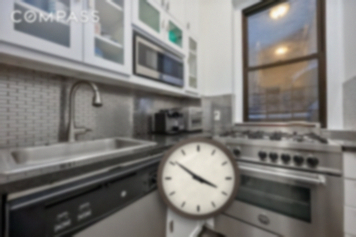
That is **3:51**
